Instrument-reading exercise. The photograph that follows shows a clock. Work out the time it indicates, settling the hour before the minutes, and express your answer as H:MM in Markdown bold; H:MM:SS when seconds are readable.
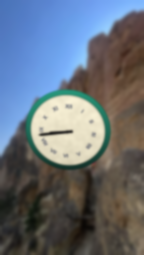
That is **8:43**
